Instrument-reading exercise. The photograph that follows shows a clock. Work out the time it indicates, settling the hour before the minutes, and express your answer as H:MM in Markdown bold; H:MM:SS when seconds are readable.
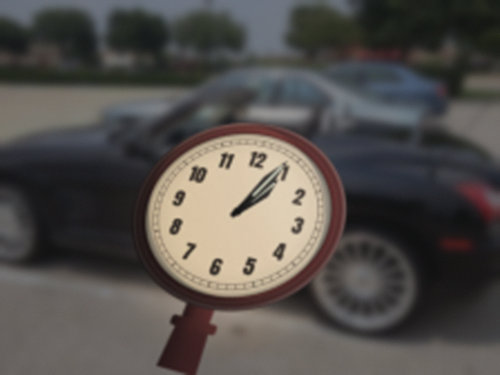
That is **1:04**
